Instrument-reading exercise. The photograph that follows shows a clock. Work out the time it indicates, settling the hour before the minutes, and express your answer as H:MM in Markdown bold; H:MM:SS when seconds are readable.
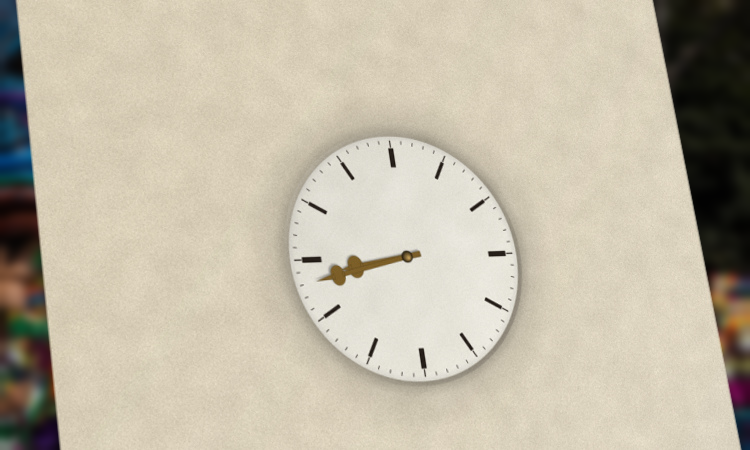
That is **8:43**
